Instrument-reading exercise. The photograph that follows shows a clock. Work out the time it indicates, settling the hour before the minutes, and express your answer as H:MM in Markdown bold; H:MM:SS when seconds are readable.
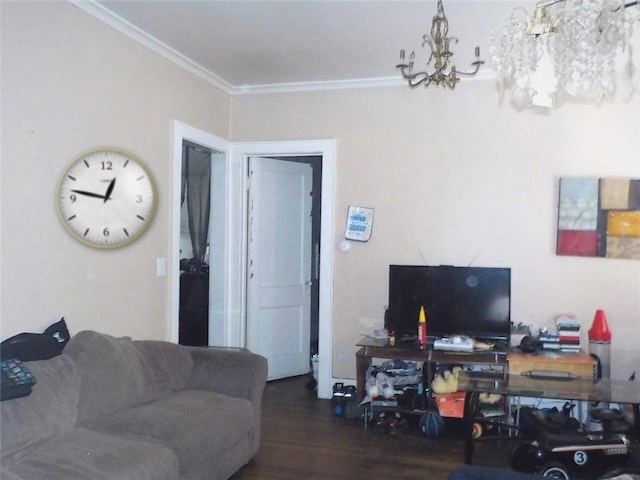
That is **12:47**
